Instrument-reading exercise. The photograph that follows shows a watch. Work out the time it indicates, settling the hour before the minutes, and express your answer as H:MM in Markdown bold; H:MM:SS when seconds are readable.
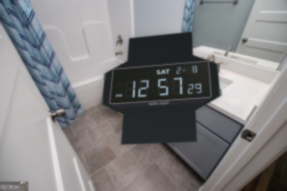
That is **12:57**
